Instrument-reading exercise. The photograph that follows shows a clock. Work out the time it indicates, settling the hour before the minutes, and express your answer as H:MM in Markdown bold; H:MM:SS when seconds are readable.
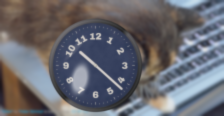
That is **10:22**
